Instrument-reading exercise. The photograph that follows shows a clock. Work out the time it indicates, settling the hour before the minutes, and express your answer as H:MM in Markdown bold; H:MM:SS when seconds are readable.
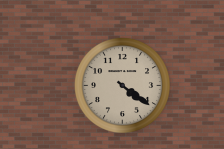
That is **4:21**
